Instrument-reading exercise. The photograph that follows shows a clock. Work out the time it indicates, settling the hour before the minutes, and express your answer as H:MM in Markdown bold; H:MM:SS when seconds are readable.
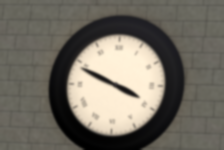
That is **3:49**
